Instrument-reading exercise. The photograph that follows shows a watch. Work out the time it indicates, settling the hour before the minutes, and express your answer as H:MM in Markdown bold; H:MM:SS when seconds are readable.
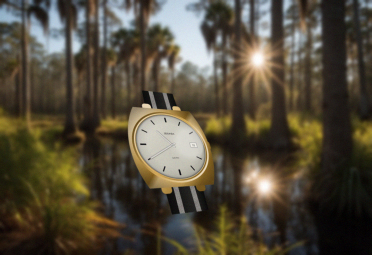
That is **10:40**
